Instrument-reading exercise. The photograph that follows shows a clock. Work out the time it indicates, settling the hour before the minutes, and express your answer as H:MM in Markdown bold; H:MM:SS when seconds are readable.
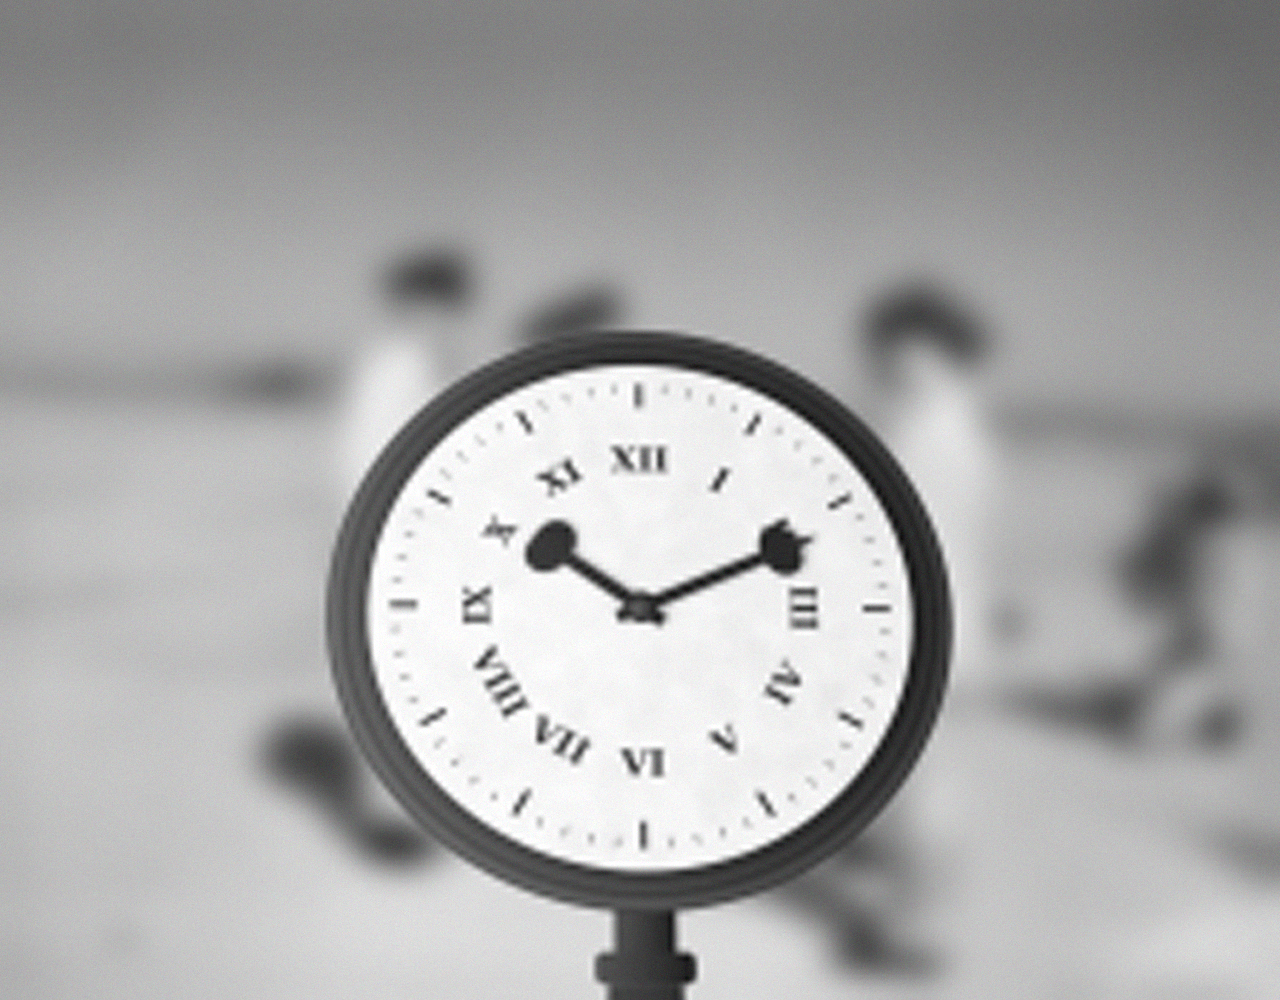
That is **10:11**
